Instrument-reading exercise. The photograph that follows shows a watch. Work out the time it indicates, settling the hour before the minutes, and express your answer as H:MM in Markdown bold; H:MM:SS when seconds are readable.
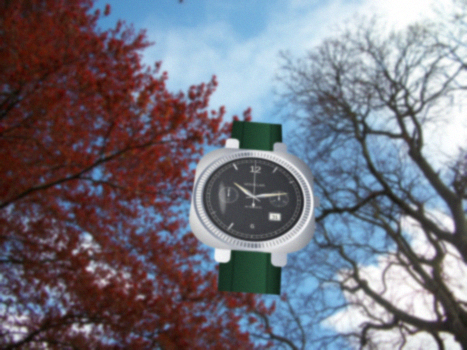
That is **10:13**
